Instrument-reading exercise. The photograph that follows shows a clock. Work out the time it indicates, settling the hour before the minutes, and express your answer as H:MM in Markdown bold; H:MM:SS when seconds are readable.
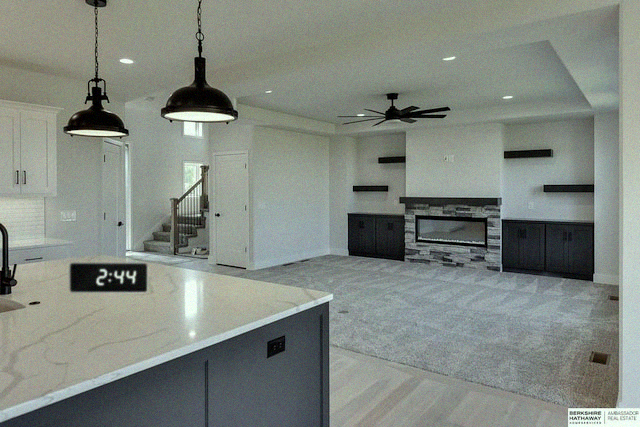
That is **2:44**
